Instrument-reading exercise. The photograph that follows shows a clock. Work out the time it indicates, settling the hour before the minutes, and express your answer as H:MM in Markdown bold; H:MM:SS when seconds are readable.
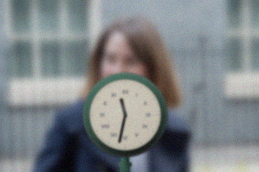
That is **11:32**
